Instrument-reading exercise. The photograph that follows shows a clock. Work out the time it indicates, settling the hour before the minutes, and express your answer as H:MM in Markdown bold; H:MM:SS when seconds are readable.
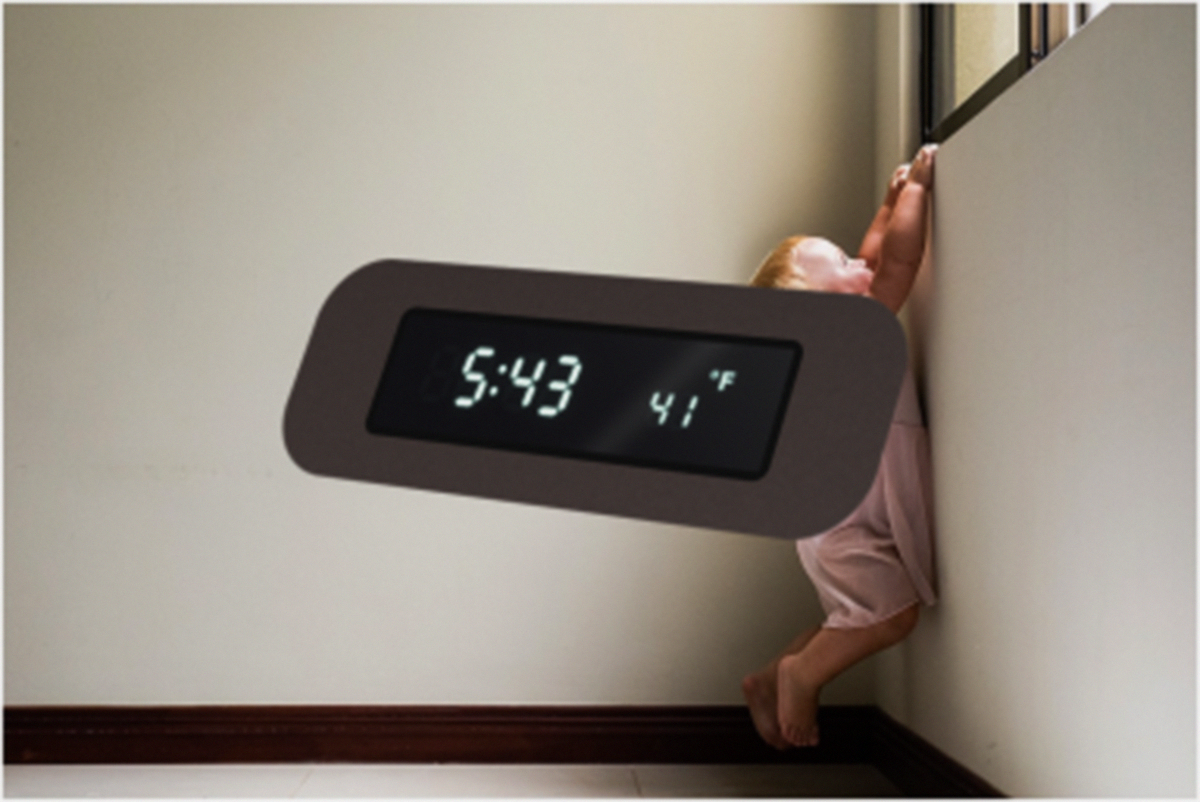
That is **5:43**
